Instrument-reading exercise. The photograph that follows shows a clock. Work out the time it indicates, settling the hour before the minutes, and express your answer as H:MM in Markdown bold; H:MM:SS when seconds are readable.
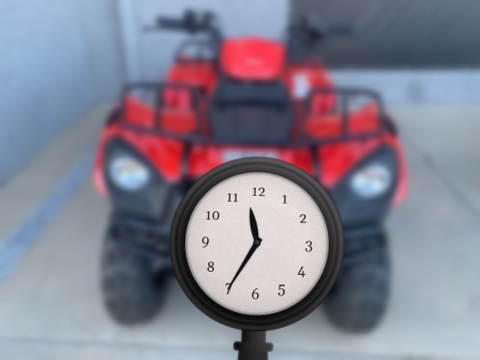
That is **11:35**
